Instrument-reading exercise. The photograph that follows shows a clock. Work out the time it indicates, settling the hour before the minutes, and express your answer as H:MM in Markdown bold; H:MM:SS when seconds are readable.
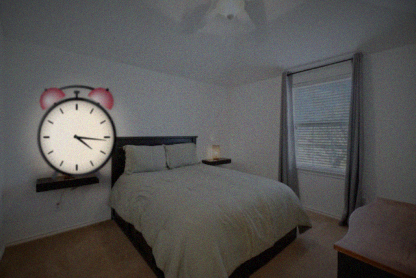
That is **4:16**
